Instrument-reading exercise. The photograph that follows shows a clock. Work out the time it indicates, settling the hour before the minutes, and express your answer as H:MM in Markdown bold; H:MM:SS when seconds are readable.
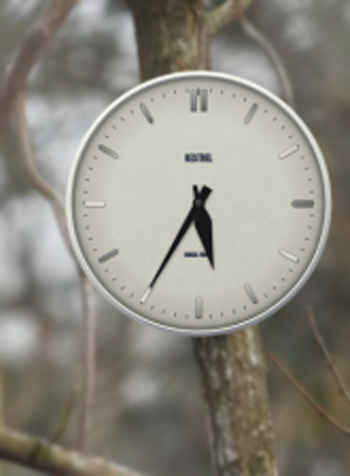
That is **5:35**
